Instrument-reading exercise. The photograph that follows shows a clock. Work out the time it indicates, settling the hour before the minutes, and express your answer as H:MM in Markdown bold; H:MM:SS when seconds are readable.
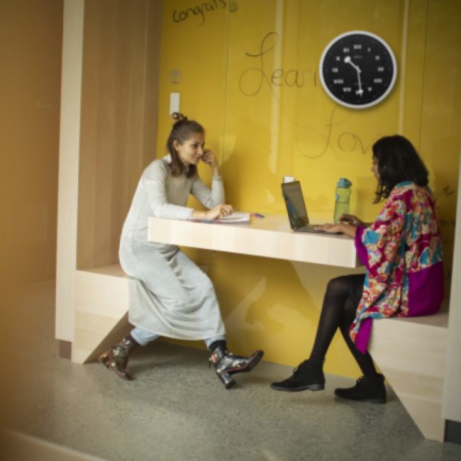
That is **10:29**
